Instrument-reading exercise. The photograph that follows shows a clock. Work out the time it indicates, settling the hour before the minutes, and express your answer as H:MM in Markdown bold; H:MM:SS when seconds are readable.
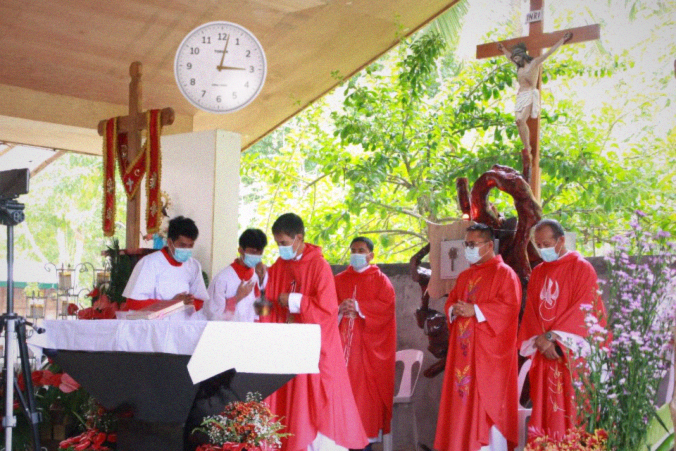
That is **3:02**
